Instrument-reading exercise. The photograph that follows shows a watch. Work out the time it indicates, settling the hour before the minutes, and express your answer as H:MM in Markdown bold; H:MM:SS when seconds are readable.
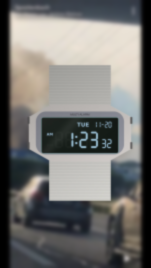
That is **1:23**
